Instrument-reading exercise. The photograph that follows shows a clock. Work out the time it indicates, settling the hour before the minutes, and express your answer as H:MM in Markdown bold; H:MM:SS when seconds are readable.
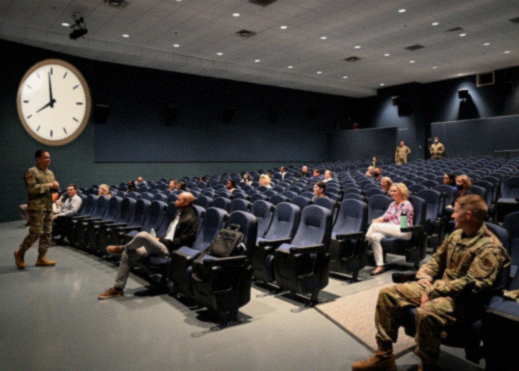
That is **7:59**
